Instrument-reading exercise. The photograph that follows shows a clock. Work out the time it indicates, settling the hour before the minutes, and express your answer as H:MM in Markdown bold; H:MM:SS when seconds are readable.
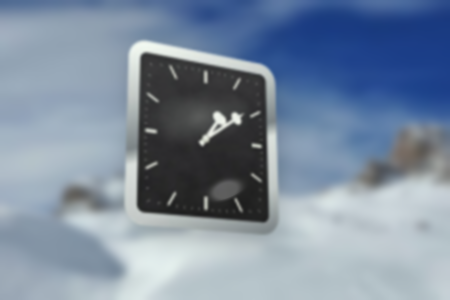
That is **1:09**
